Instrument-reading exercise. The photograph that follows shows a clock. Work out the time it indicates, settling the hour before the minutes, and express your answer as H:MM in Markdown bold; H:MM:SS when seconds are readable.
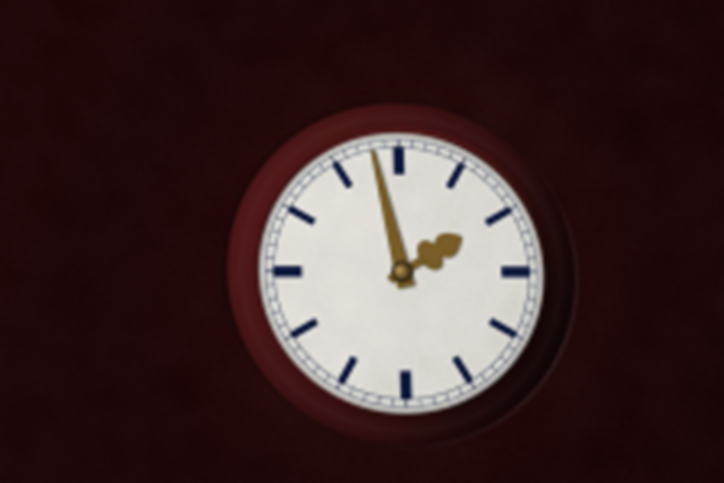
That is **1:58**
